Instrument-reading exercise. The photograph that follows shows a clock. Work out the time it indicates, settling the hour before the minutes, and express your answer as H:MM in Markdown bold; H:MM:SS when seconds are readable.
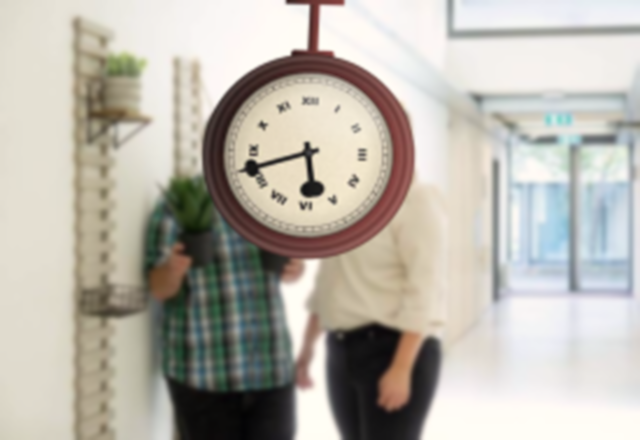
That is **5:42**
